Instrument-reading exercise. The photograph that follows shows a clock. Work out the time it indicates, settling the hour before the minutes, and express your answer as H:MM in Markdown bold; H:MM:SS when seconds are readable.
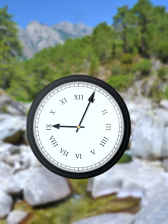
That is **9:04**
